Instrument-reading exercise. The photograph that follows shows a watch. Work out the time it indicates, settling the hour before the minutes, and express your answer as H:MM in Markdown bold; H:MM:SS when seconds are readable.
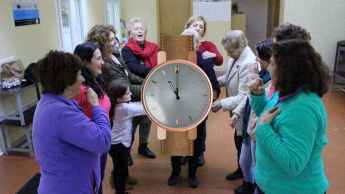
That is **11:00**
